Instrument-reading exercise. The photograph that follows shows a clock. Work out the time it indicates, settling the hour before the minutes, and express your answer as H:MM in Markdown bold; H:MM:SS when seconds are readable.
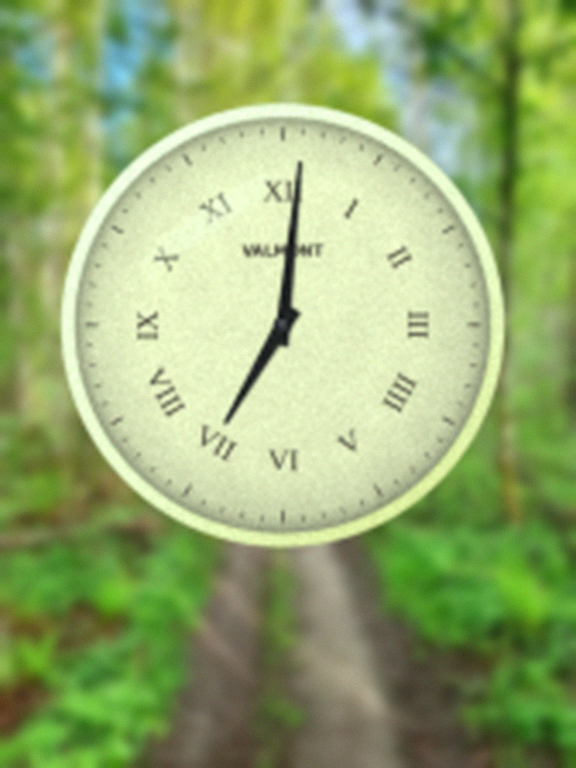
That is **7:01**
